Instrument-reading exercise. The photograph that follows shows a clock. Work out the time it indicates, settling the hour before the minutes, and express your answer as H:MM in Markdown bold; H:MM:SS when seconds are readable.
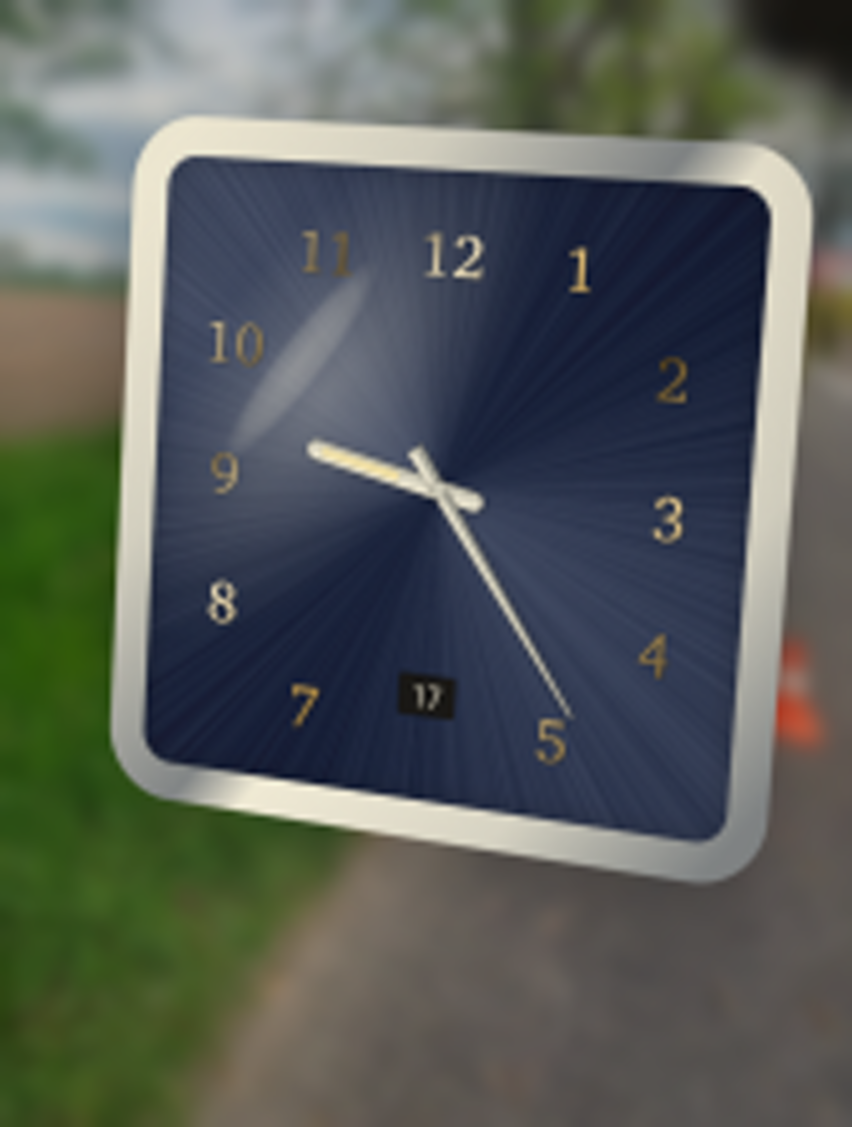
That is **9:24**
